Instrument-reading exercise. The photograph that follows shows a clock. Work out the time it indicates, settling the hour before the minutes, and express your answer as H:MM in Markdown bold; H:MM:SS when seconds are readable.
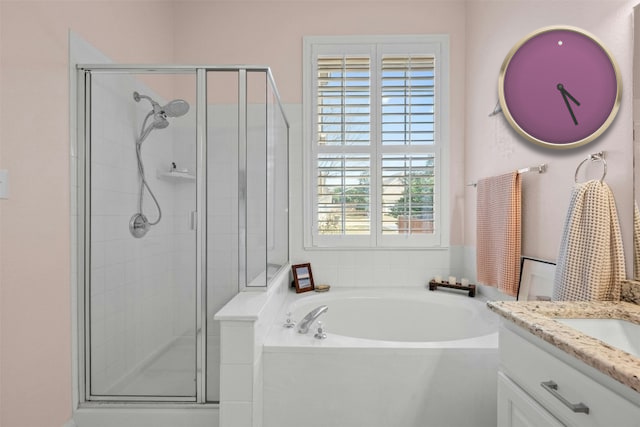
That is **4:26**
